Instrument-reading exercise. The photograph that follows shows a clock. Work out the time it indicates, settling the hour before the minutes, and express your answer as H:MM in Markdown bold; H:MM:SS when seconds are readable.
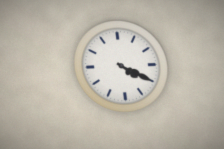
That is **4:20**
